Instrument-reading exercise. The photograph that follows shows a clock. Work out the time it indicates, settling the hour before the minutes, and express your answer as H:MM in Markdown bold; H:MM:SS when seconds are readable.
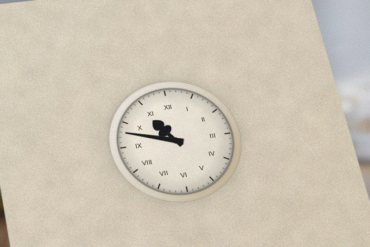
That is **10:48**
